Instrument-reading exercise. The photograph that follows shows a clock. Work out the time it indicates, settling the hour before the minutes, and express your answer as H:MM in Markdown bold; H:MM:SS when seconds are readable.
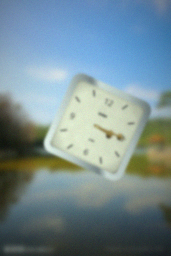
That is **3:15**
